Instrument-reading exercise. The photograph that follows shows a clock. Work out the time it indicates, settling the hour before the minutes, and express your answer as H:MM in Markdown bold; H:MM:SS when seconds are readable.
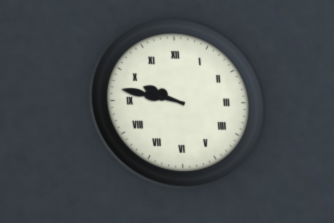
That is **9:47**
